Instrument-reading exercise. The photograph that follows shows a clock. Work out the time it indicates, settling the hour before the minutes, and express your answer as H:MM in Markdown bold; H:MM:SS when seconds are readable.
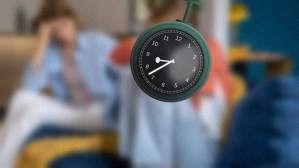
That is **8:37**
